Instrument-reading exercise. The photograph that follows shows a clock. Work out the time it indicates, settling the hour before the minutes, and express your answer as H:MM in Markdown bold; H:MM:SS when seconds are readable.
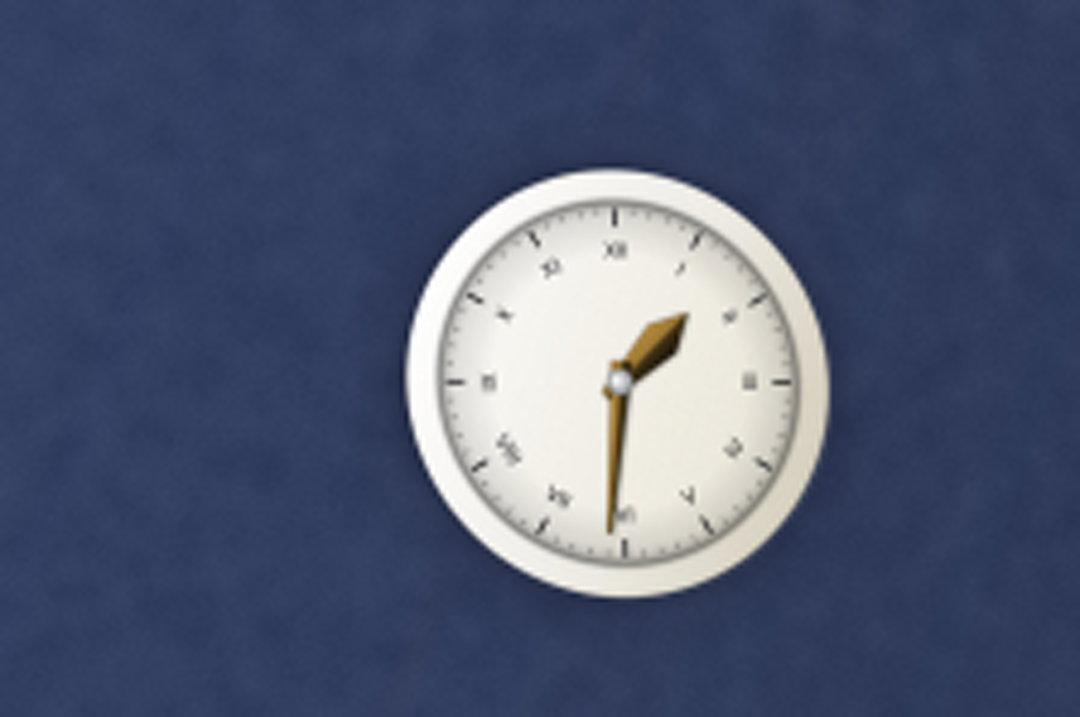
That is **1:31**
